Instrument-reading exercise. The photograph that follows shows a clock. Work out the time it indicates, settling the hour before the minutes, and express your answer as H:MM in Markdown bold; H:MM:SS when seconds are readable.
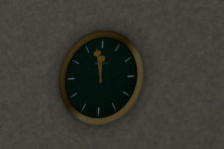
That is **11:58**
